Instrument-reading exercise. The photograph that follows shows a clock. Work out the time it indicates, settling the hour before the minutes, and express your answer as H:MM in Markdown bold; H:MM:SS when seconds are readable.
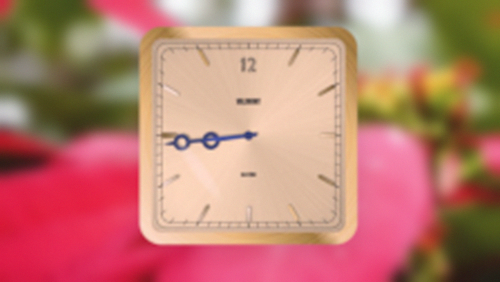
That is **8:44**
